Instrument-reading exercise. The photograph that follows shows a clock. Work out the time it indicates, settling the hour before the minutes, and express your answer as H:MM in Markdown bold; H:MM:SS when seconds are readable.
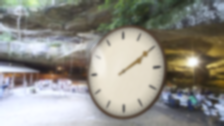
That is **2:10**
